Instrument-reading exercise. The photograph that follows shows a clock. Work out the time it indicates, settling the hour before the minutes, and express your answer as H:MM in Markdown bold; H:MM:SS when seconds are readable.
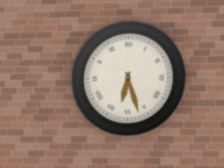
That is **6:27**
